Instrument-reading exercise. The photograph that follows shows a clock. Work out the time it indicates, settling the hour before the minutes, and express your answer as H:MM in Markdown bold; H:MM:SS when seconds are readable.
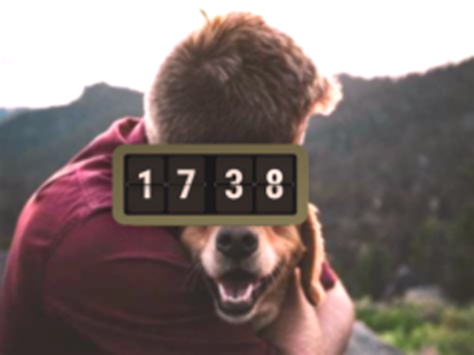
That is **17:38**
